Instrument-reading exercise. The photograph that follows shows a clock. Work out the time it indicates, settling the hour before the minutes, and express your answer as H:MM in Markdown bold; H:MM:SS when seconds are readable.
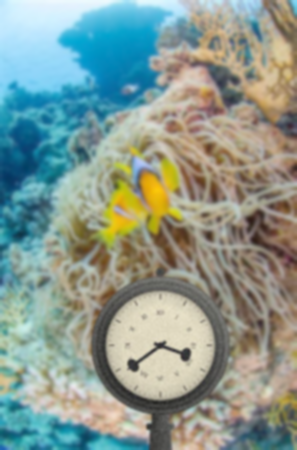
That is **3:39**
